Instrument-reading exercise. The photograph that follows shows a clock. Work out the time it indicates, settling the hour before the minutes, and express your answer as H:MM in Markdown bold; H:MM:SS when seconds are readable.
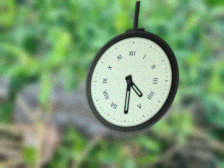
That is **4:30**
